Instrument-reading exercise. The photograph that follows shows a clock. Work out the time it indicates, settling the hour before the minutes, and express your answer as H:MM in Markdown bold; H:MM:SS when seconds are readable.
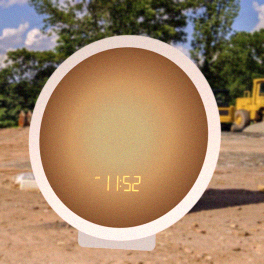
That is **11:52**
